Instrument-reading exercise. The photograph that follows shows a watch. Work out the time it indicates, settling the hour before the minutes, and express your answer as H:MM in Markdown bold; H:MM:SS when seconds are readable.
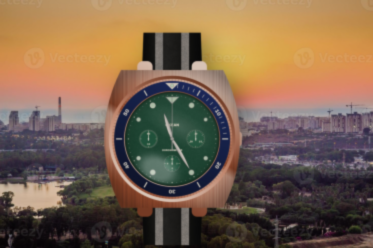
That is **11:25**
